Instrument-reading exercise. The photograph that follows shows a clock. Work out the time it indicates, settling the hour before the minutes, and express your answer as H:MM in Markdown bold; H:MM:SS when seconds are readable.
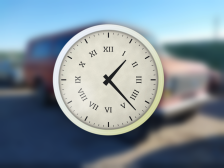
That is **1:23**
